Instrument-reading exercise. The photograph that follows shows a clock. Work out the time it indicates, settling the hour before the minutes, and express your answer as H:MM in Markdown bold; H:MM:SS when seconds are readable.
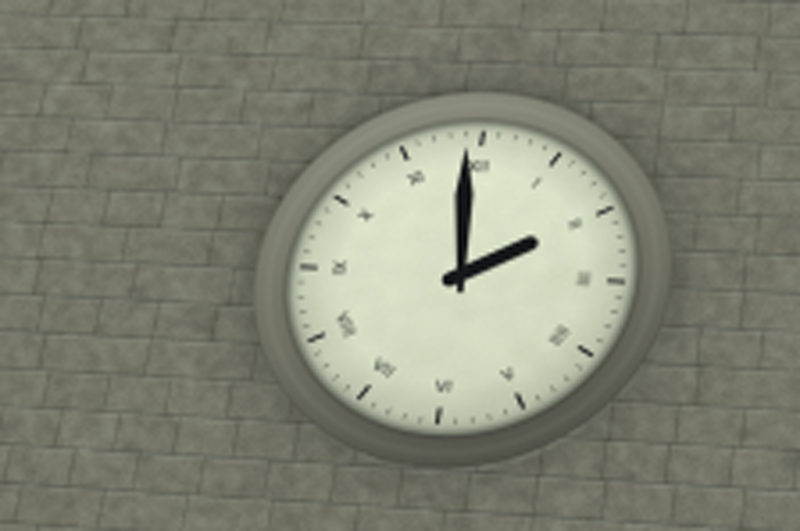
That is **1:59**
